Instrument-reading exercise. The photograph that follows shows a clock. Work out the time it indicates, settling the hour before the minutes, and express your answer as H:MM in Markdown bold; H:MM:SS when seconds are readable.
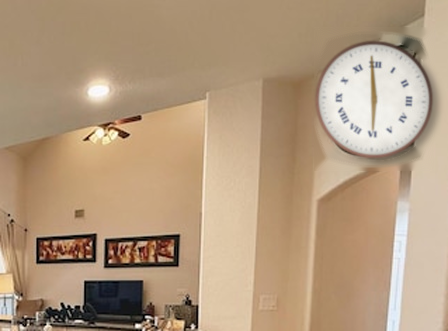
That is **5:59**
